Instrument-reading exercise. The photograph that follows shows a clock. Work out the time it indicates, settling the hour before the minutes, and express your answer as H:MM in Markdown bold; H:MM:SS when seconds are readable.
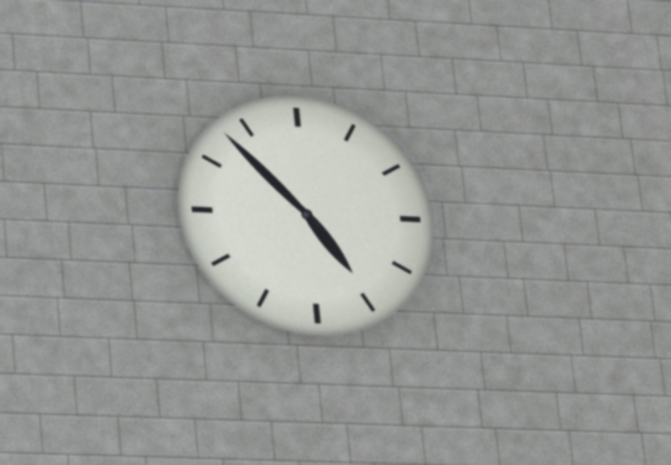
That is **4:53**
